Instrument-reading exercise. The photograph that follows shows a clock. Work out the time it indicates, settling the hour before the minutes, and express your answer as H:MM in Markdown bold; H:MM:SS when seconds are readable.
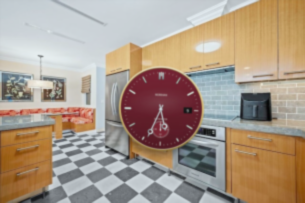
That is **5:34**
